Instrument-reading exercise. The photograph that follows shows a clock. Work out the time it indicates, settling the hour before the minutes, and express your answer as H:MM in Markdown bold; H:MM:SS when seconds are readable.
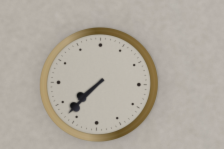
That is **7:37**
